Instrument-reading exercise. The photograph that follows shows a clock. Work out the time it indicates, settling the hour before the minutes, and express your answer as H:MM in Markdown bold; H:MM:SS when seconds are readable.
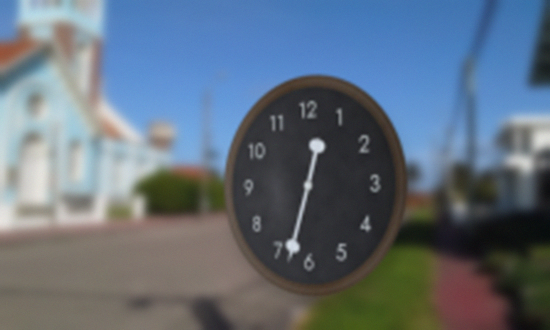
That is **12:33**
